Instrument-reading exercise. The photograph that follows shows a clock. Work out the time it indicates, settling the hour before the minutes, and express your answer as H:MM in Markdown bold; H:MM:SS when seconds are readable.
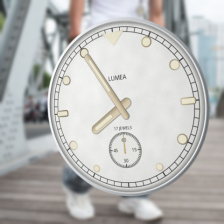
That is **7:55**
